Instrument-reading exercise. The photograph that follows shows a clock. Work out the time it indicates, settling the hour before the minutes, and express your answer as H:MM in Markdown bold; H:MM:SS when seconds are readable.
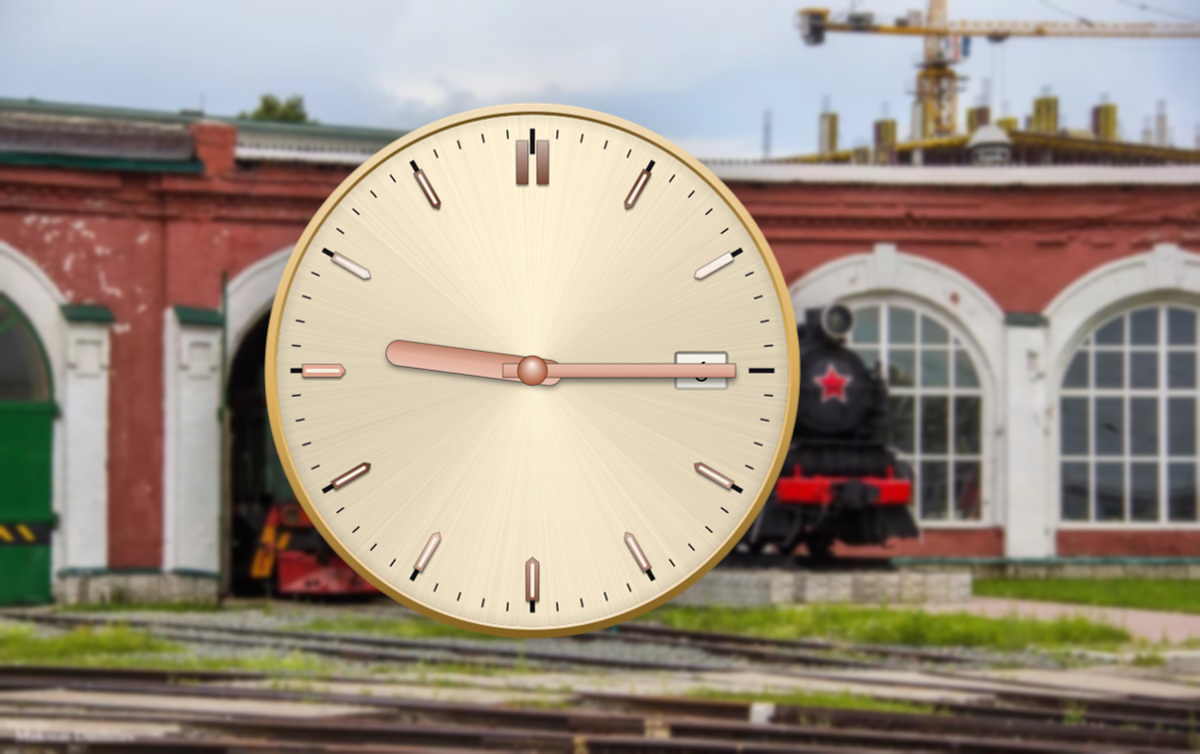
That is **9:15**
